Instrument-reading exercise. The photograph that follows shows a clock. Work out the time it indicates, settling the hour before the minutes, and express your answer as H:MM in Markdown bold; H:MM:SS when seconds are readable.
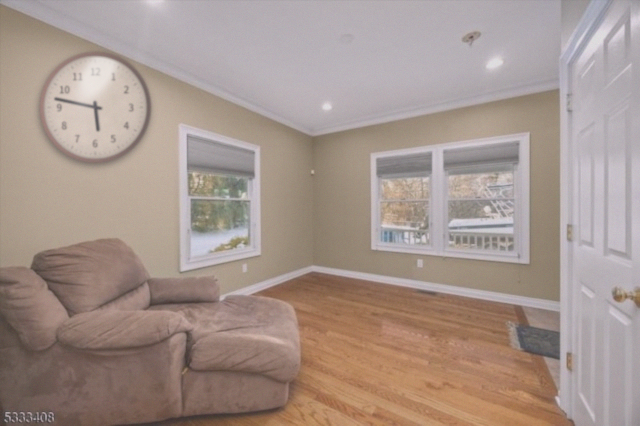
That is **5:47**
